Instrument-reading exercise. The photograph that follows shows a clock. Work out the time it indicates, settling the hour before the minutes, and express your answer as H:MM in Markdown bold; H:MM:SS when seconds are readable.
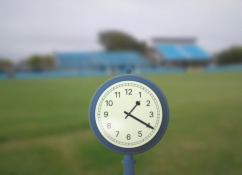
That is **1:20**
